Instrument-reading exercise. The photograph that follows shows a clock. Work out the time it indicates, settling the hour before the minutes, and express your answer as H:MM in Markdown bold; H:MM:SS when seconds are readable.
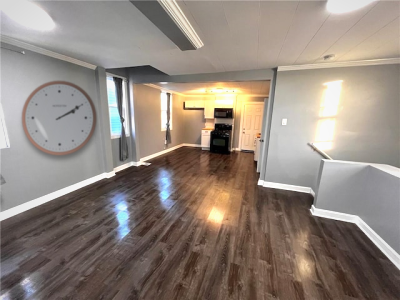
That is **2:10**
